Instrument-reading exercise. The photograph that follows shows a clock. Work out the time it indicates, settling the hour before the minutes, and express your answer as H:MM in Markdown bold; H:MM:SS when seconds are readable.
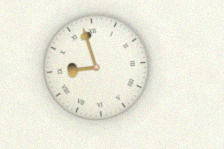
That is **8:58**
